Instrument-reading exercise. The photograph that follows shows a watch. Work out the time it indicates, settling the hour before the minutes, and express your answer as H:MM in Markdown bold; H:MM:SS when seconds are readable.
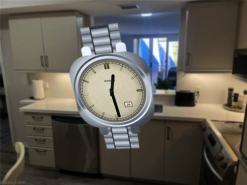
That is **12:29**
